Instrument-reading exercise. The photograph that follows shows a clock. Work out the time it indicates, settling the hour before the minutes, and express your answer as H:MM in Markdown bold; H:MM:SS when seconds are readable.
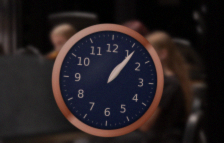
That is **1:06**
